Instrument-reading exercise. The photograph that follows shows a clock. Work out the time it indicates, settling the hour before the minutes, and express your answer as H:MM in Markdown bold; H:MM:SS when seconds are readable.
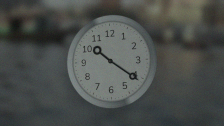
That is **10:21**
